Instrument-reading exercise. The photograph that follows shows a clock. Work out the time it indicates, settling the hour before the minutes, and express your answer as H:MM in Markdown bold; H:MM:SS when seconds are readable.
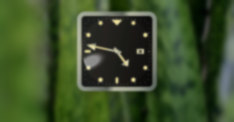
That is **4:47**
